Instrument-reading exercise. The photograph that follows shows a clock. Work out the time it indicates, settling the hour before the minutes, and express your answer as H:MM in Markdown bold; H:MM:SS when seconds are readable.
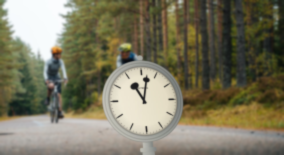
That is **11:02**
